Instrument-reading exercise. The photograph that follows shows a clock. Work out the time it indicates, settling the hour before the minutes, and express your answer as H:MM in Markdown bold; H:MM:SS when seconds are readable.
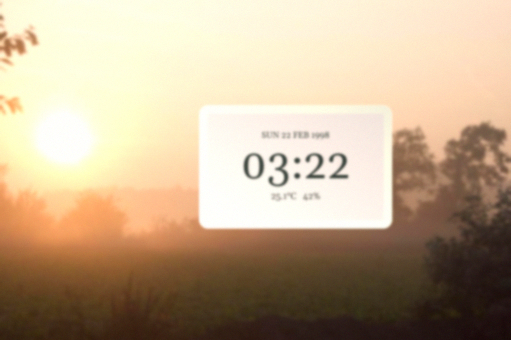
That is **3:22**
